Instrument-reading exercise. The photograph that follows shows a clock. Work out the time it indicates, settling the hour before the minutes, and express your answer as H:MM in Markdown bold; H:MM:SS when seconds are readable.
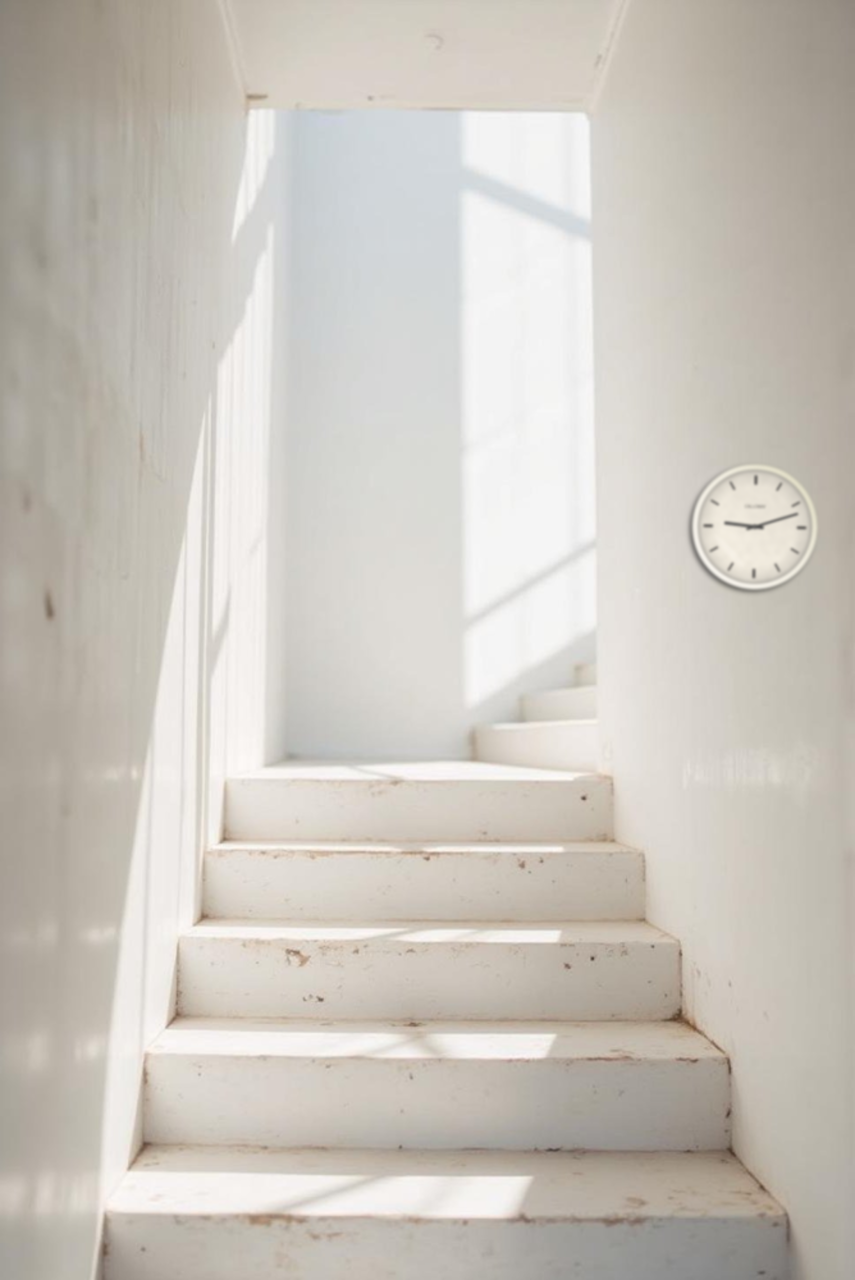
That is **9:12**
